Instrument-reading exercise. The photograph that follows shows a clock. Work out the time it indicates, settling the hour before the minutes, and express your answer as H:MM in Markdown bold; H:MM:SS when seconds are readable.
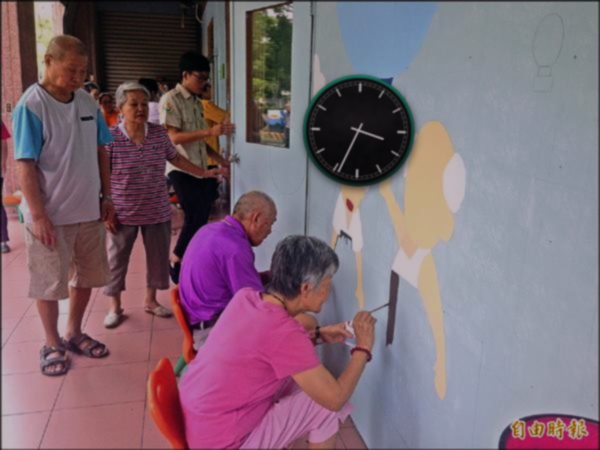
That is **3:34**
